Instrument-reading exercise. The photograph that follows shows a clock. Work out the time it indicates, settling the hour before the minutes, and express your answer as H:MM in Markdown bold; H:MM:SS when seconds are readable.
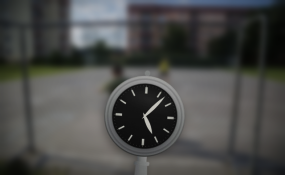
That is **5:07**
